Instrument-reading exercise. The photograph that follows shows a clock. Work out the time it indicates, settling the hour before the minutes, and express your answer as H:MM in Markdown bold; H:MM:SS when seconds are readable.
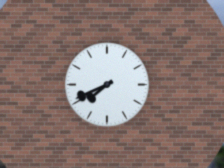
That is **7:41**
